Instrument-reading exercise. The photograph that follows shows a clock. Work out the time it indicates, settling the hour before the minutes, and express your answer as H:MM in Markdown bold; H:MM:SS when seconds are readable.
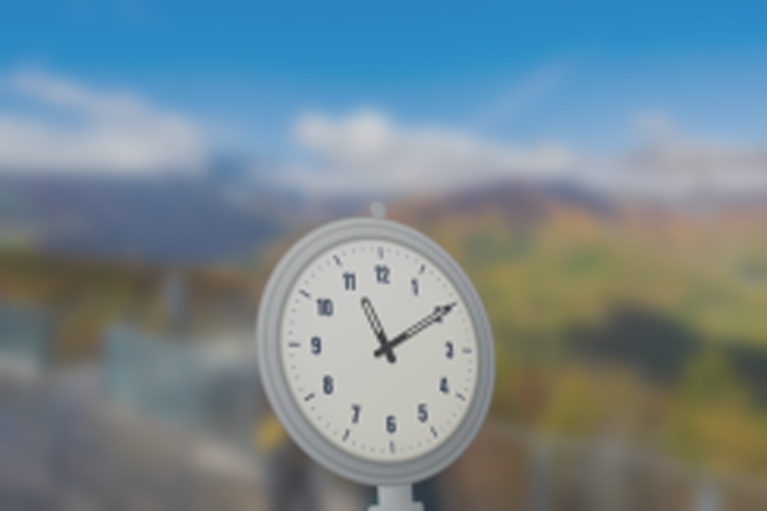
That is **11:10**
